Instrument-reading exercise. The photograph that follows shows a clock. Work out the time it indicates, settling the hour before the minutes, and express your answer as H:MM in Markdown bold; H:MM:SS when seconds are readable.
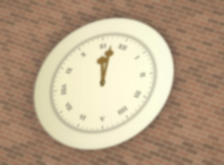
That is **10:57**
